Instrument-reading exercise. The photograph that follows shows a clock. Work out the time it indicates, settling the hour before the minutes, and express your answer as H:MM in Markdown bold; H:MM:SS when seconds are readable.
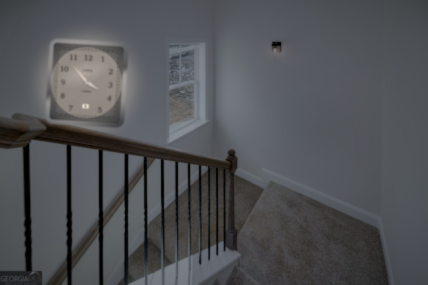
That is **3:53**
